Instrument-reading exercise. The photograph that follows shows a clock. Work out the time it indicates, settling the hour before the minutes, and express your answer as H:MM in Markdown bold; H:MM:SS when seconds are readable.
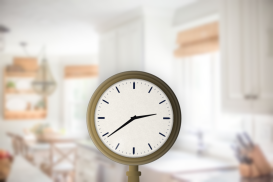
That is **2:39**
